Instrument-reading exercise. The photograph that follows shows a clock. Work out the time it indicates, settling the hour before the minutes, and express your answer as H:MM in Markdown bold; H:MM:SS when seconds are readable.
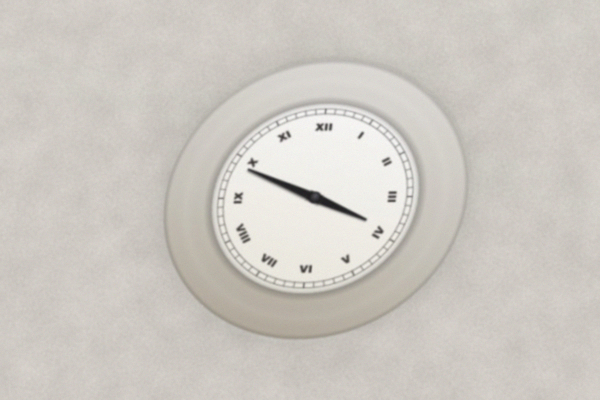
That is **3:49**
